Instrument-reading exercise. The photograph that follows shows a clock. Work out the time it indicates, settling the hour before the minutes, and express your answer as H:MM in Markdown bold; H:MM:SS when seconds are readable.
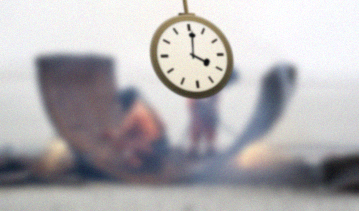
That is **4:01**
